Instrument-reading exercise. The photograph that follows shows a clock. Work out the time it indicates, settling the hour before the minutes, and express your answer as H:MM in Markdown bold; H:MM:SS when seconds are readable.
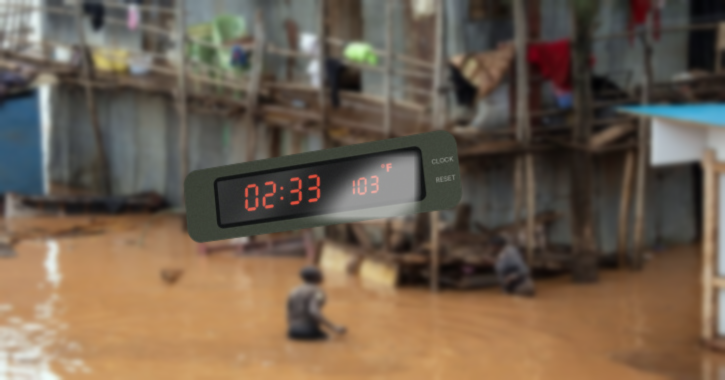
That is **2:33**
